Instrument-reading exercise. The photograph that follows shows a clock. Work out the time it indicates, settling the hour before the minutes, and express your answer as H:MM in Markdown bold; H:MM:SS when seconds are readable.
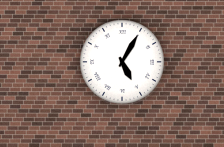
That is **5:05**
